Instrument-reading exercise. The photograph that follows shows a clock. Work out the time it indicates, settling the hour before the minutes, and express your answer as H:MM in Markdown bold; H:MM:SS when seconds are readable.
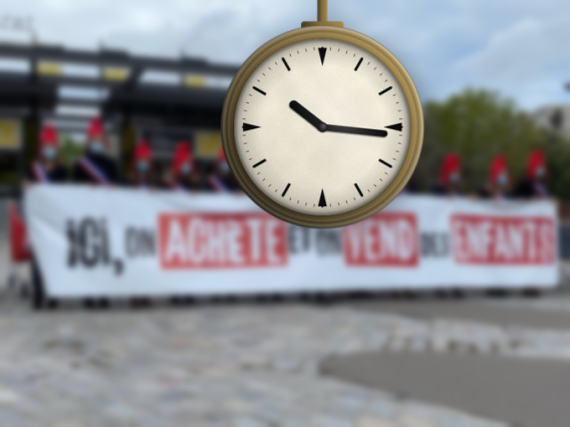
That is **10:16**
